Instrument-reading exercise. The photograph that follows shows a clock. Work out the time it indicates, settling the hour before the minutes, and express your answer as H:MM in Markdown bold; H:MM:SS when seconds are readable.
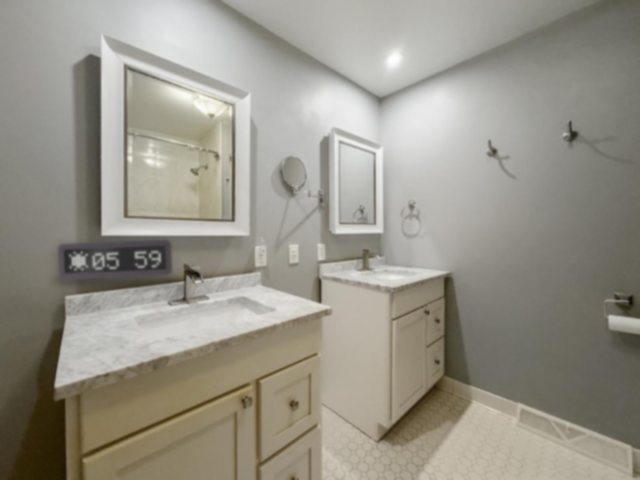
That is **5:59**
